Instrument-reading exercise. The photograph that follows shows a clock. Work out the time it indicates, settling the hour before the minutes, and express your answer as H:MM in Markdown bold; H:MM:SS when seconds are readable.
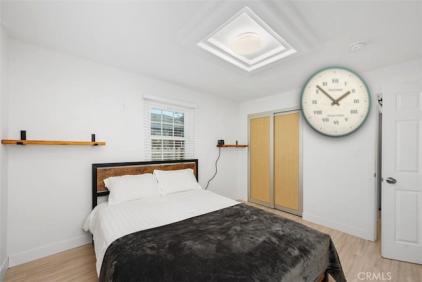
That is **1:52**
